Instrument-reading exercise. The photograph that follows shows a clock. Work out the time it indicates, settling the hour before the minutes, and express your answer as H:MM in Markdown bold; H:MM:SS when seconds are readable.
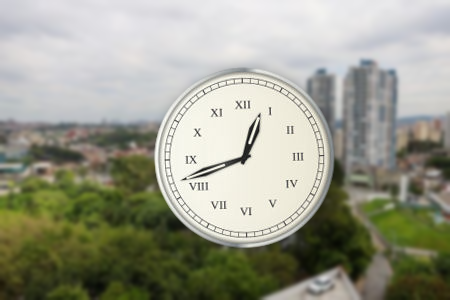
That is **12:42**
